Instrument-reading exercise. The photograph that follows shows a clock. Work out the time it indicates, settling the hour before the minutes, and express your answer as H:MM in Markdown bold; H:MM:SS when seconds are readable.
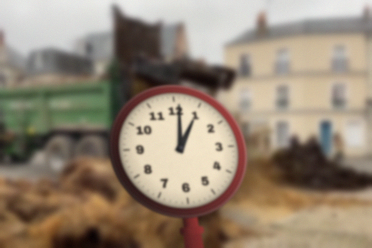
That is **1:01**
